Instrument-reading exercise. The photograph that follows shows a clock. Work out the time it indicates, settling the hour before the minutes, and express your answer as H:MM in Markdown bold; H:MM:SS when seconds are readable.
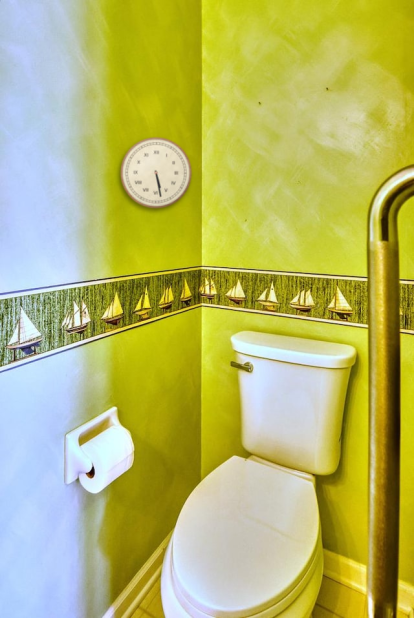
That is **5:28**
